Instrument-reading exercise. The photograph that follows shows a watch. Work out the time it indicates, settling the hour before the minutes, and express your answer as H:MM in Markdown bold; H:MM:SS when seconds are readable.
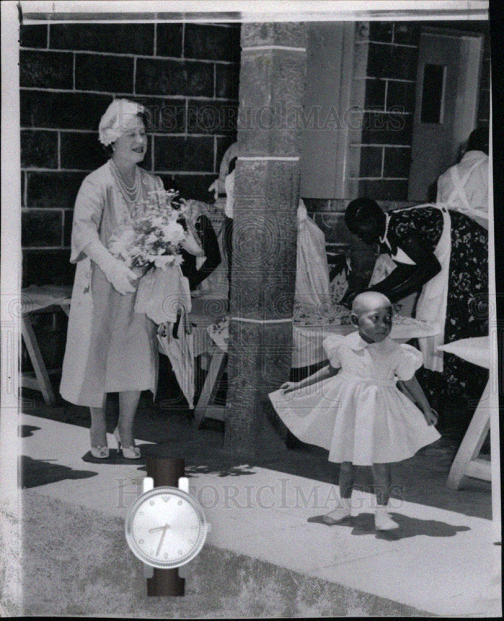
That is **8:33**
